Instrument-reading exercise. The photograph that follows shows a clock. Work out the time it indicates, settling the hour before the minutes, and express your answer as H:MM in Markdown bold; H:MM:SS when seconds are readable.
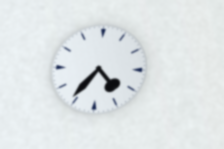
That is **4:36**
